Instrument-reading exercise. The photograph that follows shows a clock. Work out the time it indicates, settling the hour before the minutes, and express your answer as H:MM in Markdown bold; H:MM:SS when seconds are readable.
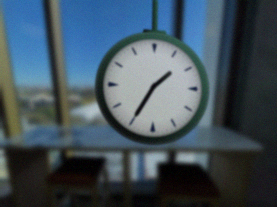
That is **1:35**
